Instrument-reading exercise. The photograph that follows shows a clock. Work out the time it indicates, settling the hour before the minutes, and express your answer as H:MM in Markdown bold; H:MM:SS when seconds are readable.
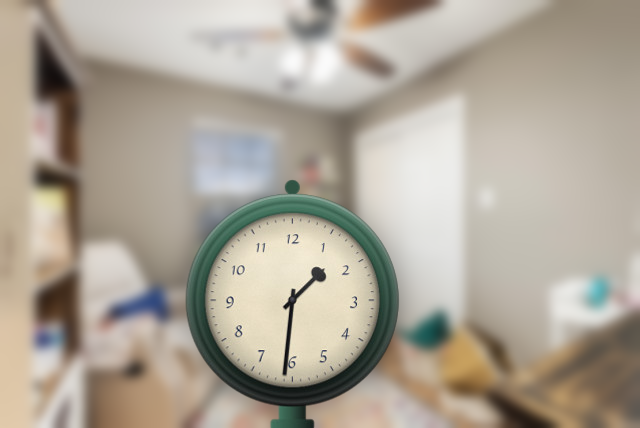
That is **1:31**
